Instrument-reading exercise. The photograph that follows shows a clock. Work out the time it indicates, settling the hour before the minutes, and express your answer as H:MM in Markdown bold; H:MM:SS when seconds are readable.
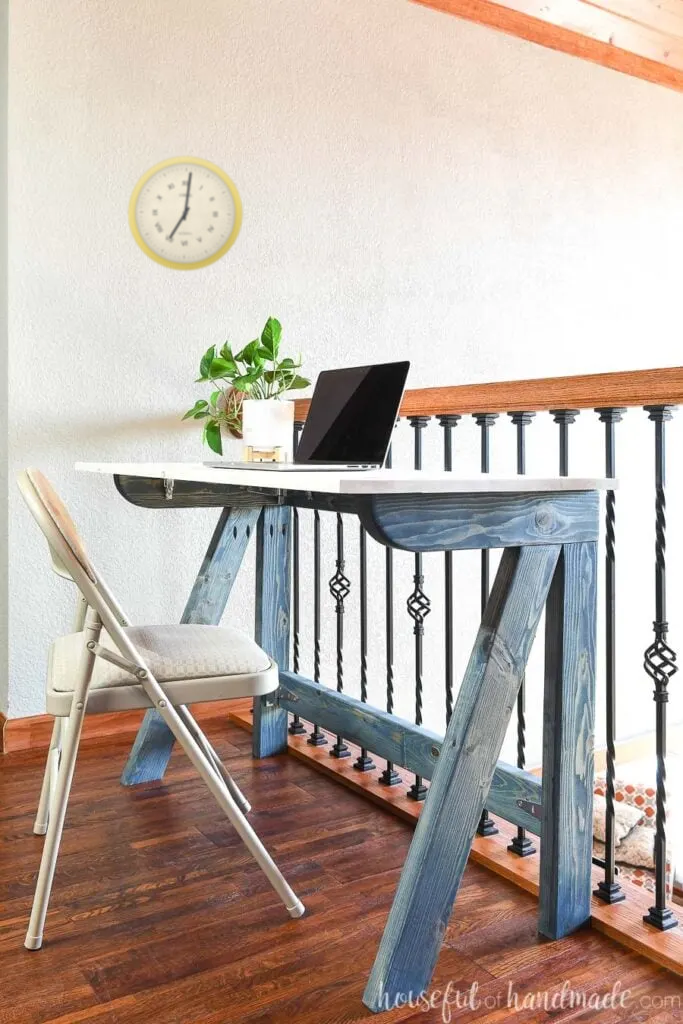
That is **7:01**
